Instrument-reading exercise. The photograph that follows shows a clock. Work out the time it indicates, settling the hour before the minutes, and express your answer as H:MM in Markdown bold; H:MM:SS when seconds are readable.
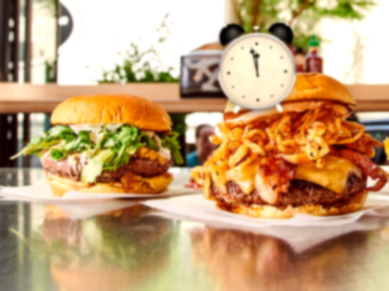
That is **11:58**
